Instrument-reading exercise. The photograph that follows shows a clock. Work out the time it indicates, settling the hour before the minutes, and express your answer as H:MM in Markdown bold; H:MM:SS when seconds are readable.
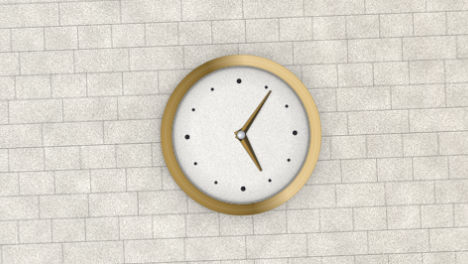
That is **5:06**
